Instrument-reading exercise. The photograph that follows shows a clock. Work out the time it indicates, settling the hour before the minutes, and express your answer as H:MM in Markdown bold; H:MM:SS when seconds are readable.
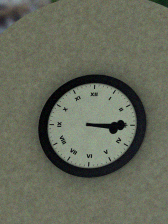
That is **3:15**
